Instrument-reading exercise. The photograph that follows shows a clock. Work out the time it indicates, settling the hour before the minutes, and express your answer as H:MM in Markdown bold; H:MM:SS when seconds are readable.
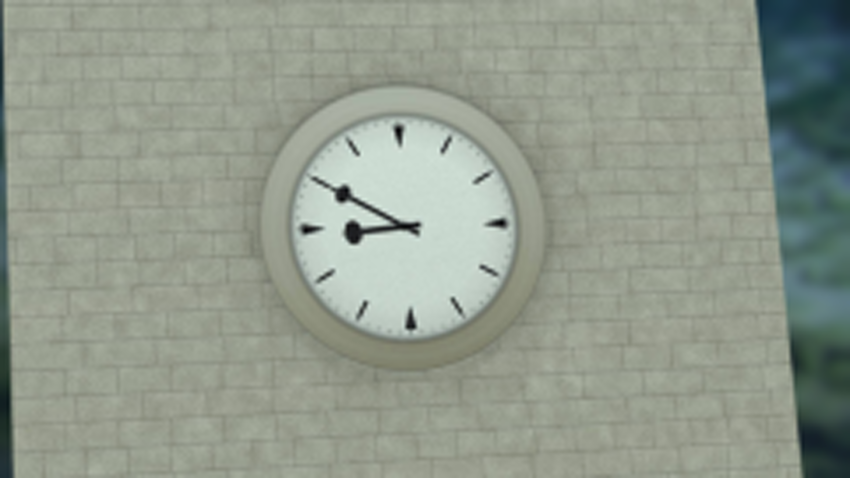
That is **8:50**
